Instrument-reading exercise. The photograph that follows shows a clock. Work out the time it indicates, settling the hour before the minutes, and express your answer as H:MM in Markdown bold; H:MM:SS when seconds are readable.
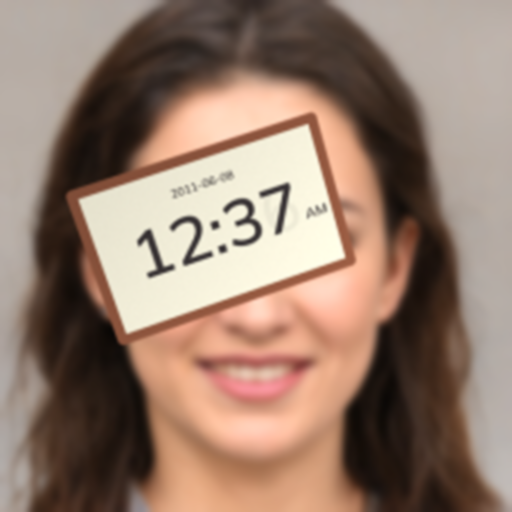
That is **12:37**
